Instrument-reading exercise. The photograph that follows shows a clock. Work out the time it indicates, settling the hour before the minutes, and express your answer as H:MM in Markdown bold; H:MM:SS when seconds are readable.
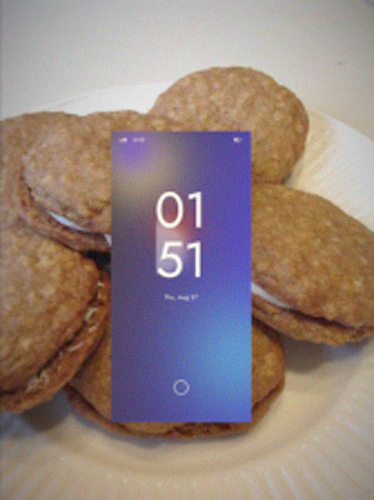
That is **1:51**
